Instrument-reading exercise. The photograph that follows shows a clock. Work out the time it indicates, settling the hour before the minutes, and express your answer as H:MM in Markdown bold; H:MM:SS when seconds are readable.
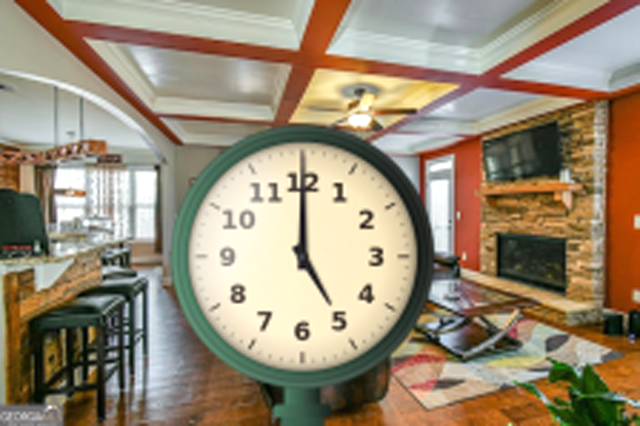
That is **5:00**
